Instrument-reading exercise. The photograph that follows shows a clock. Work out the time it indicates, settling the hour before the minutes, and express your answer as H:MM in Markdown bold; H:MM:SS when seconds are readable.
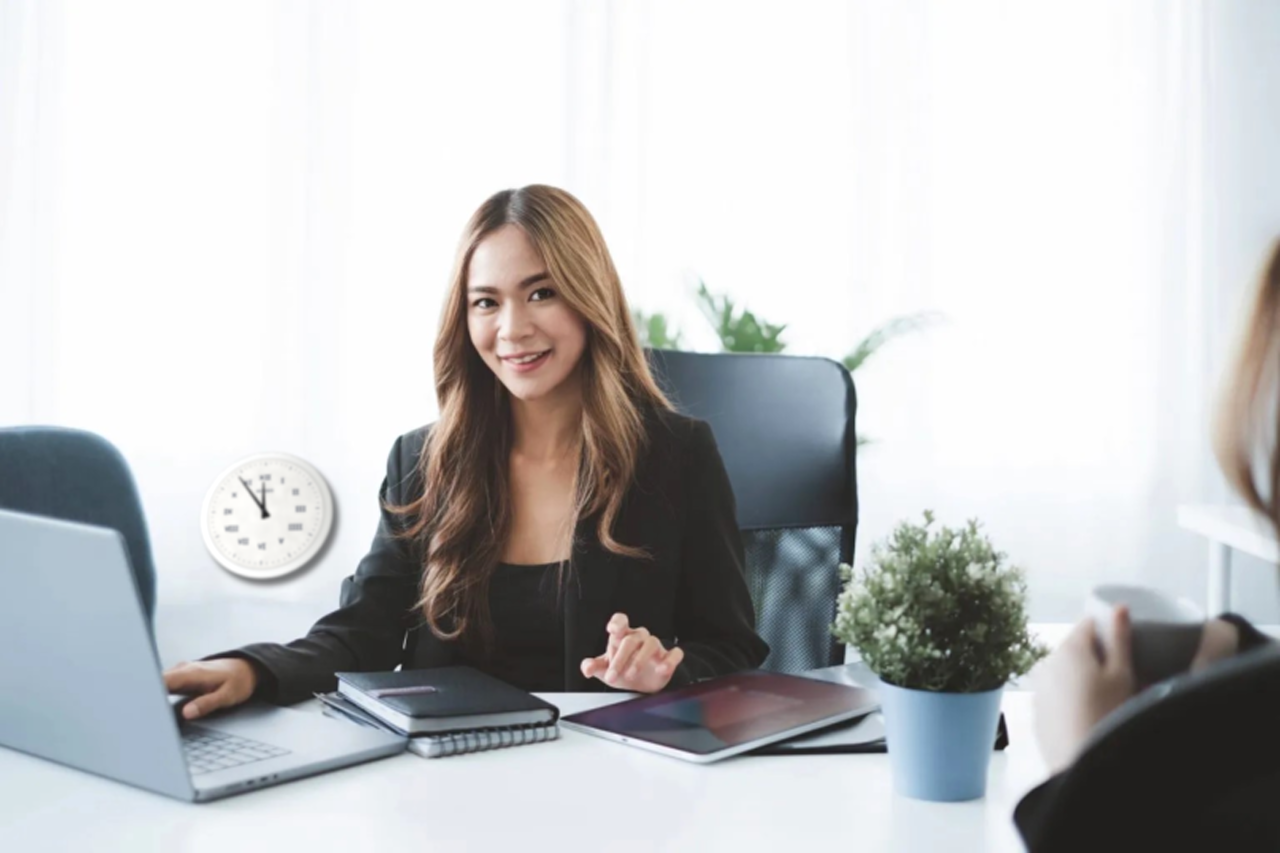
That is **11:54**
